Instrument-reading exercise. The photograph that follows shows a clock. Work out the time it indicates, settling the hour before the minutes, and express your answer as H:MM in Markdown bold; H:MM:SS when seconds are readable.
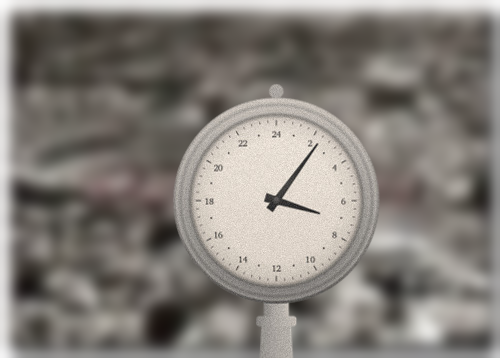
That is **7:06**
